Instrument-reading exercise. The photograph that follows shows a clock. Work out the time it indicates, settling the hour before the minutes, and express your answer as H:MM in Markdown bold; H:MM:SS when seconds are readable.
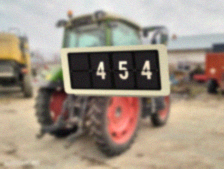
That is **4:54**
